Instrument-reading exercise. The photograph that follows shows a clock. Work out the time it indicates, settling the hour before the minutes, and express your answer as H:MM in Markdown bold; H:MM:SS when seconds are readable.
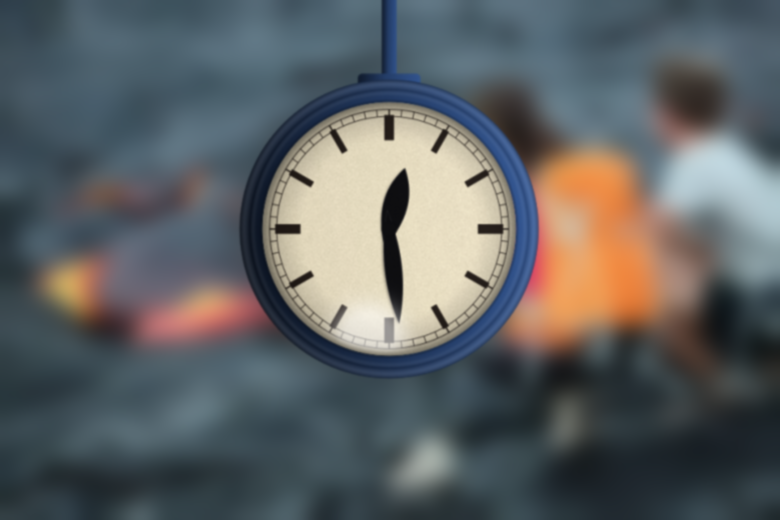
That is **12:29**
